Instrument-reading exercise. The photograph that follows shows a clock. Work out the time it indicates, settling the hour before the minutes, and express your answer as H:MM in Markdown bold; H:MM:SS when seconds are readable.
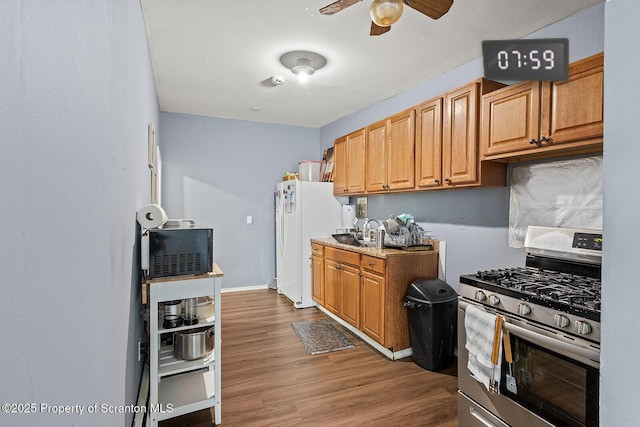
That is **7:59**
